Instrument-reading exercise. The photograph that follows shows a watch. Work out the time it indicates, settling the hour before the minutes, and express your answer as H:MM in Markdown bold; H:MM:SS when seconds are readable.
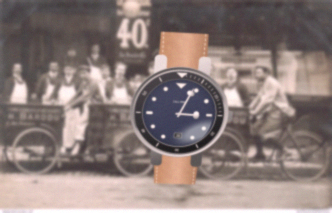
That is **3:04**
